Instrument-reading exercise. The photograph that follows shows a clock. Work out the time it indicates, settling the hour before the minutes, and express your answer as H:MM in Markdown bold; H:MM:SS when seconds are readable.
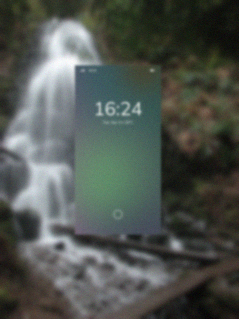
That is **16:24**
